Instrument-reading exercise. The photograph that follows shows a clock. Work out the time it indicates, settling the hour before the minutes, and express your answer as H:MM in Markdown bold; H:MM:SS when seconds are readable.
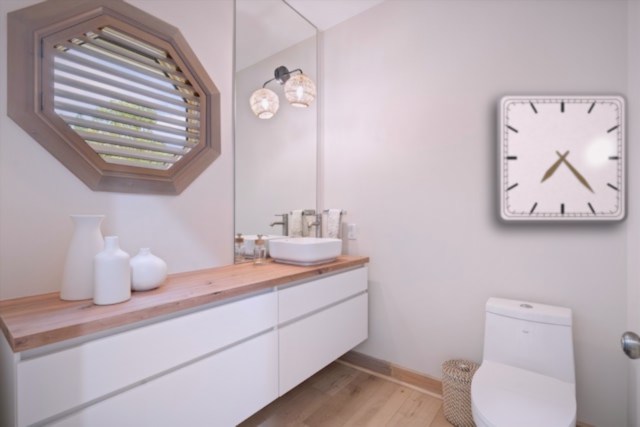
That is **7:23**
